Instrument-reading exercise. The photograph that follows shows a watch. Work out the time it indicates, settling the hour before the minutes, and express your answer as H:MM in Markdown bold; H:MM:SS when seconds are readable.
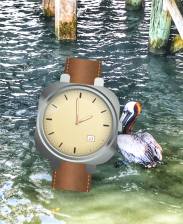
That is **1:59**
